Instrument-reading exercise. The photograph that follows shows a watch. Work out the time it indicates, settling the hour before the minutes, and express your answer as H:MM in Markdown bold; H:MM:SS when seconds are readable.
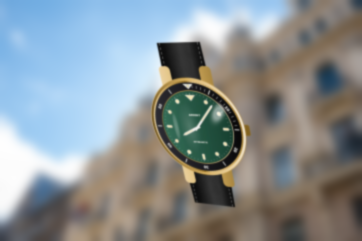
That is **8:07**
